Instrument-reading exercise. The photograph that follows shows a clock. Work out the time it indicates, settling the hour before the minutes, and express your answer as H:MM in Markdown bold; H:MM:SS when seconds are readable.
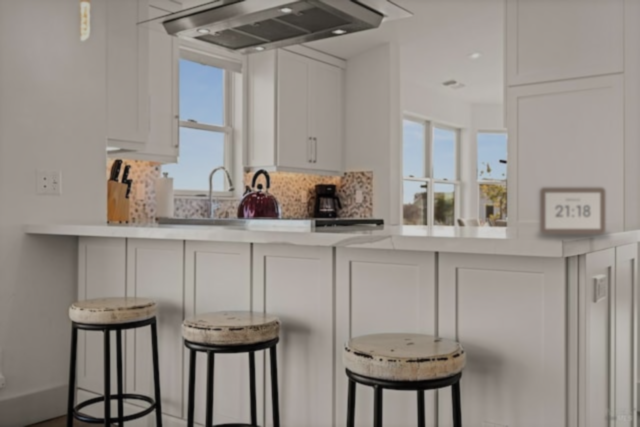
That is **21:18**
